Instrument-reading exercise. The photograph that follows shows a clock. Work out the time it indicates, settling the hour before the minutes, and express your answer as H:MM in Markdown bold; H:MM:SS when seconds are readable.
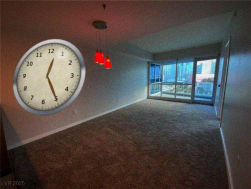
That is **12:25**
